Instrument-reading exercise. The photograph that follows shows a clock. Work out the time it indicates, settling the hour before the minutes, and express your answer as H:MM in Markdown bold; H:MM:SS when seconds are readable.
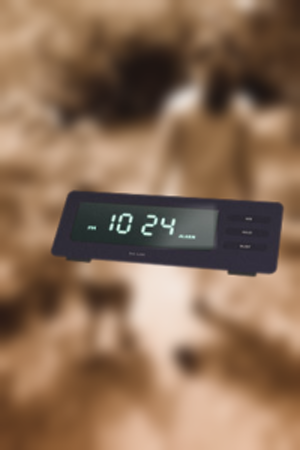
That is **10:24**
